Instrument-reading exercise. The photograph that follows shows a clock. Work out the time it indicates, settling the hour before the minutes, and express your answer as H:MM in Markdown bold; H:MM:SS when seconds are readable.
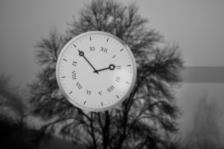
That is **1:50**
